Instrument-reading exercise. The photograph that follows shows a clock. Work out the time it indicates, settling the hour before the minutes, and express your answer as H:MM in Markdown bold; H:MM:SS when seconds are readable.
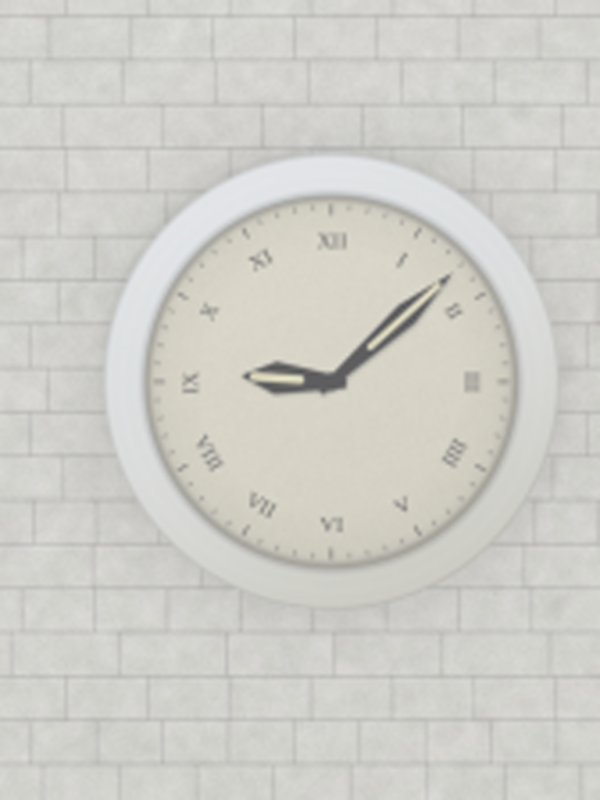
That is **9:08**
